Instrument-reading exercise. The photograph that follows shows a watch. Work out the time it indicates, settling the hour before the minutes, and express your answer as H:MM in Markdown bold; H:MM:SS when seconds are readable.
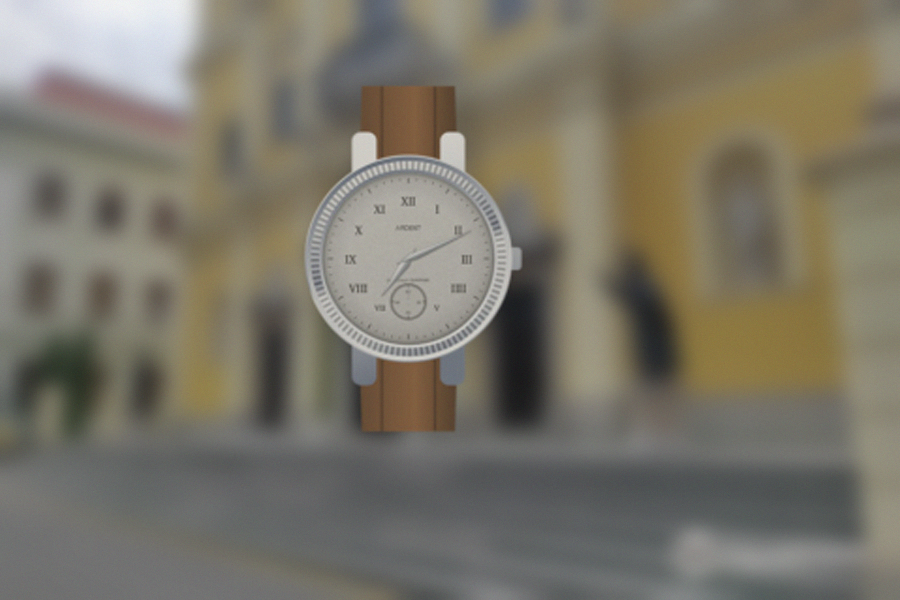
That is **7:11**
